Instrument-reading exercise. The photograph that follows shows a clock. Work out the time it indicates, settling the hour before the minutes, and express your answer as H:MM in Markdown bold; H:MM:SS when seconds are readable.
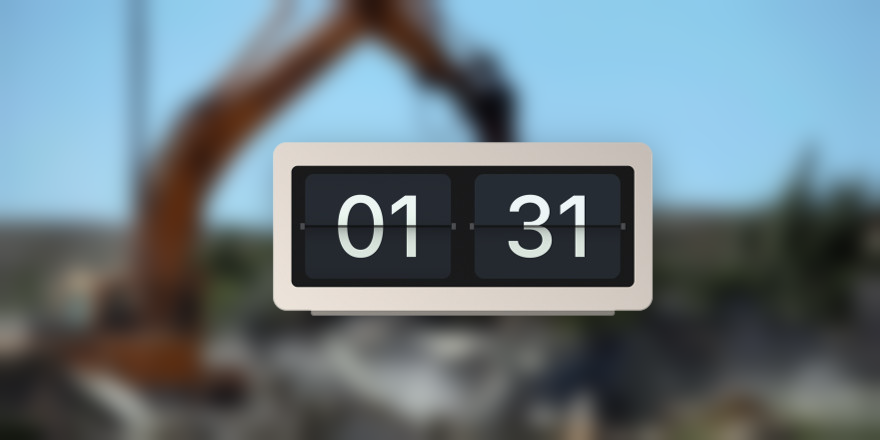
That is **1:31**
